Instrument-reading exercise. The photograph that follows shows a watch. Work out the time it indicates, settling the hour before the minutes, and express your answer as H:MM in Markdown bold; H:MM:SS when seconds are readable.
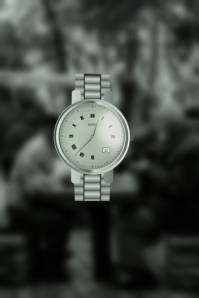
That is **12:37**
